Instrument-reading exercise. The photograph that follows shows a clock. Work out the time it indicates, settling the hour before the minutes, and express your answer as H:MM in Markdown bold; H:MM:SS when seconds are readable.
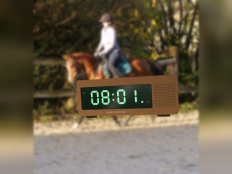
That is **8:01**
